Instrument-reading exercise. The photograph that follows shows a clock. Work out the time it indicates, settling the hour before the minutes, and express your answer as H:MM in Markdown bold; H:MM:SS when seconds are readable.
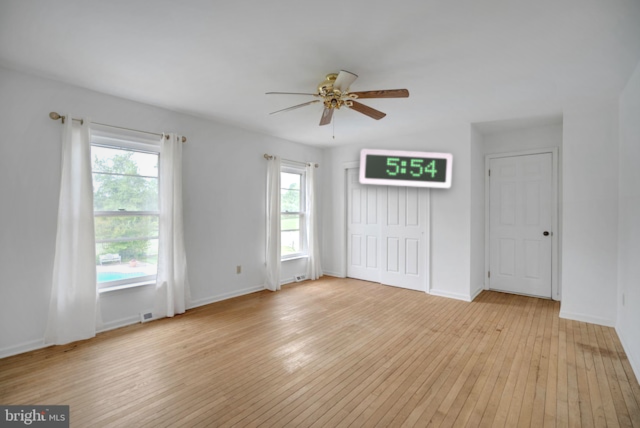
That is **5:54**
